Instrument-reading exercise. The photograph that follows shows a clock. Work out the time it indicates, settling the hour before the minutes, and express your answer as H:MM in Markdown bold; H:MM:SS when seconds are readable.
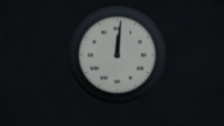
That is **12:01**
